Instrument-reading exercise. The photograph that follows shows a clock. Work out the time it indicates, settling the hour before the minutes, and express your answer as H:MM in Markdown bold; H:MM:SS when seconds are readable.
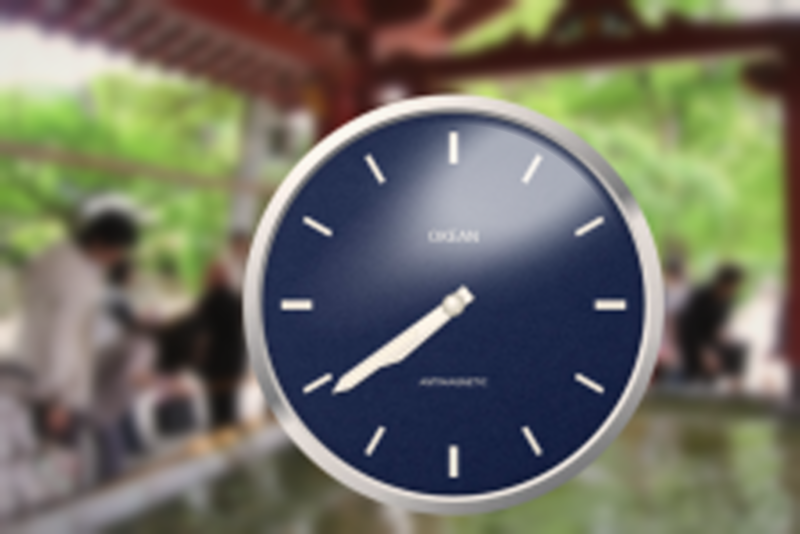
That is **7:39**
